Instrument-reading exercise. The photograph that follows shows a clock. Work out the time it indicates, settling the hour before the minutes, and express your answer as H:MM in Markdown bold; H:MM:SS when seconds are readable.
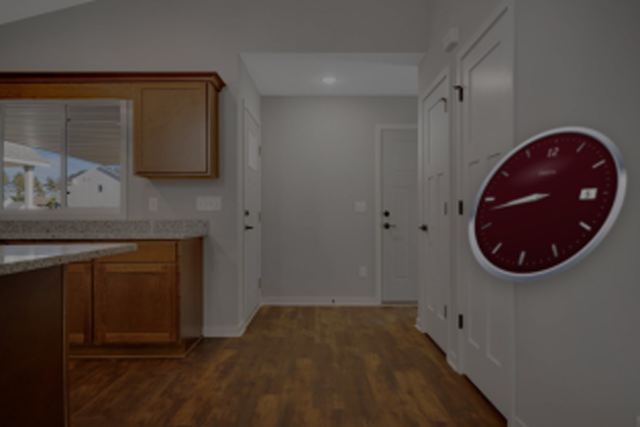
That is **8:43**
